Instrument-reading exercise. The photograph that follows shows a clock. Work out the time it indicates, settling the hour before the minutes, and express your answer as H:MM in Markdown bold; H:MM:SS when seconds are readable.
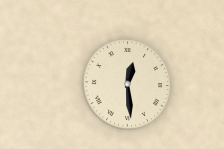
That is **12:29**
